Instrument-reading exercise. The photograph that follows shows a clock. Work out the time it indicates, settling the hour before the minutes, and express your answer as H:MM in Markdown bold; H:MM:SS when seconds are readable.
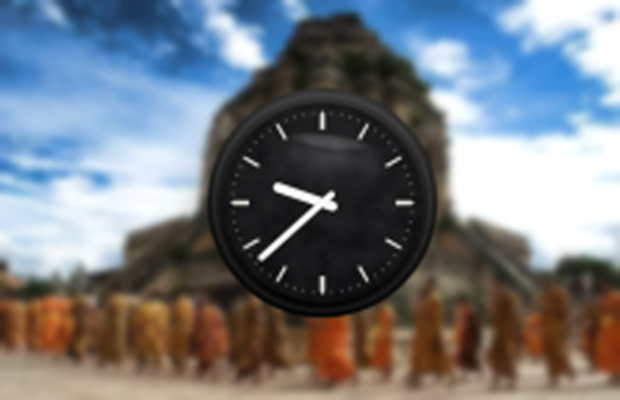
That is **9:38**
